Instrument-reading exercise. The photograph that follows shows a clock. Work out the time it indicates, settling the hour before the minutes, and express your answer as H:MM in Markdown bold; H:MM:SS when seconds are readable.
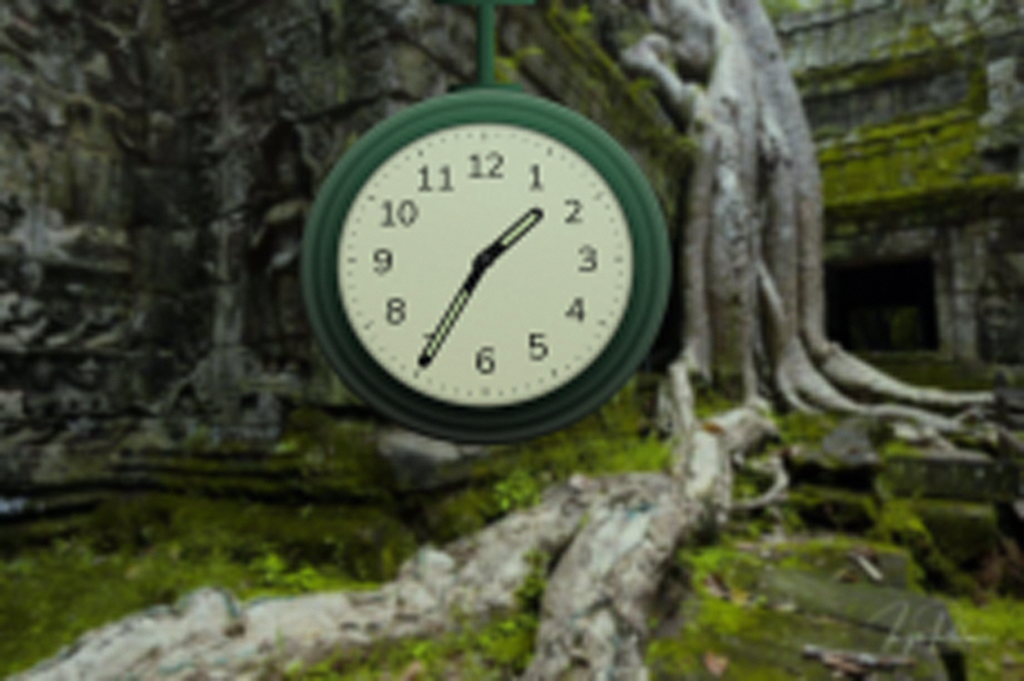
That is **1:35**
